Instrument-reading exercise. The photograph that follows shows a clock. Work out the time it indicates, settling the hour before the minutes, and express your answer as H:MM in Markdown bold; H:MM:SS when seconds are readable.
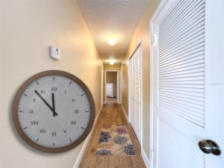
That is **11:53**
